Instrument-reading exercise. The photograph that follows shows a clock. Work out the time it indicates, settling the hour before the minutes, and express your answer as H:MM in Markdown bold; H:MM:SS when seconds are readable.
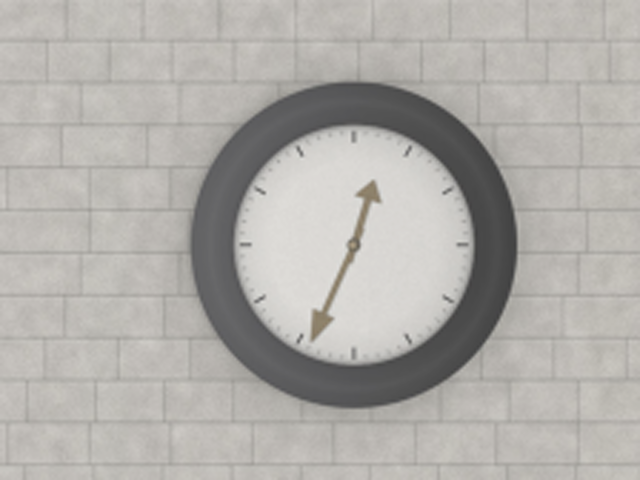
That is **12:34**
